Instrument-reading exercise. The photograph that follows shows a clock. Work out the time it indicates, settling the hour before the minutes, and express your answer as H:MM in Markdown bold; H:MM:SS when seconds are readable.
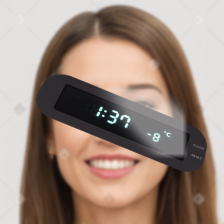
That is **1:37**
